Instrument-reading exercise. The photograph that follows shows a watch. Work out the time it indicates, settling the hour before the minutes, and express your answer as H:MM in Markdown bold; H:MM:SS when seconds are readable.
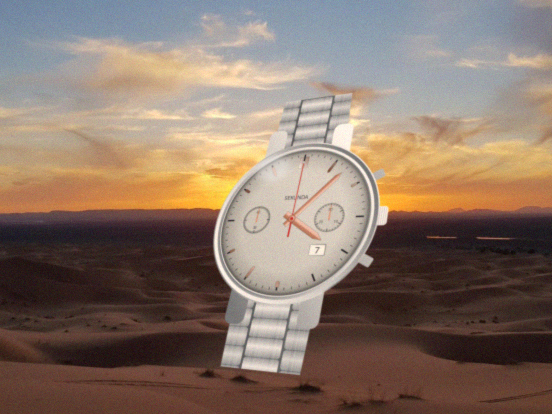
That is **4:07**
